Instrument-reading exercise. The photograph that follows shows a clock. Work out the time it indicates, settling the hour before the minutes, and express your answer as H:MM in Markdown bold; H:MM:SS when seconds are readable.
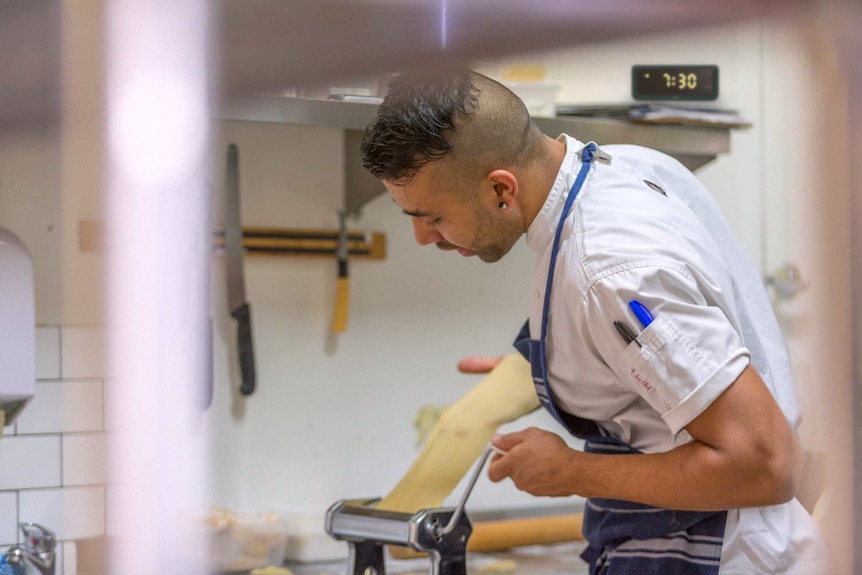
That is **7:30**
